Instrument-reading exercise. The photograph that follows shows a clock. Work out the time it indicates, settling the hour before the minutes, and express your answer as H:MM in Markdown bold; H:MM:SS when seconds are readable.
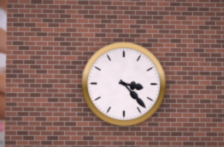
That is **3:23**
